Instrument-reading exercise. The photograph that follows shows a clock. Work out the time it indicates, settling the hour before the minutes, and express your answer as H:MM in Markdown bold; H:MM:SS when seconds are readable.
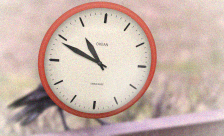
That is **10:49**
